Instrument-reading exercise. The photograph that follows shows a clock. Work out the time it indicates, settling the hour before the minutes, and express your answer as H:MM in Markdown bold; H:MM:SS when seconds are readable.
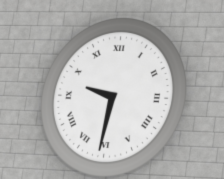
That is **9:31**
